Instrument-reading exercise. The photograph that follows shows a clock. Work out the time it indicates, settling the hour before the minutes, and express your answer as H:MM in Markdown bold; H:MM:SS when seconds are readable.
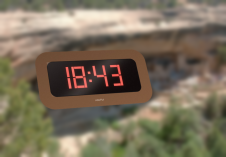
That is **18:43**
